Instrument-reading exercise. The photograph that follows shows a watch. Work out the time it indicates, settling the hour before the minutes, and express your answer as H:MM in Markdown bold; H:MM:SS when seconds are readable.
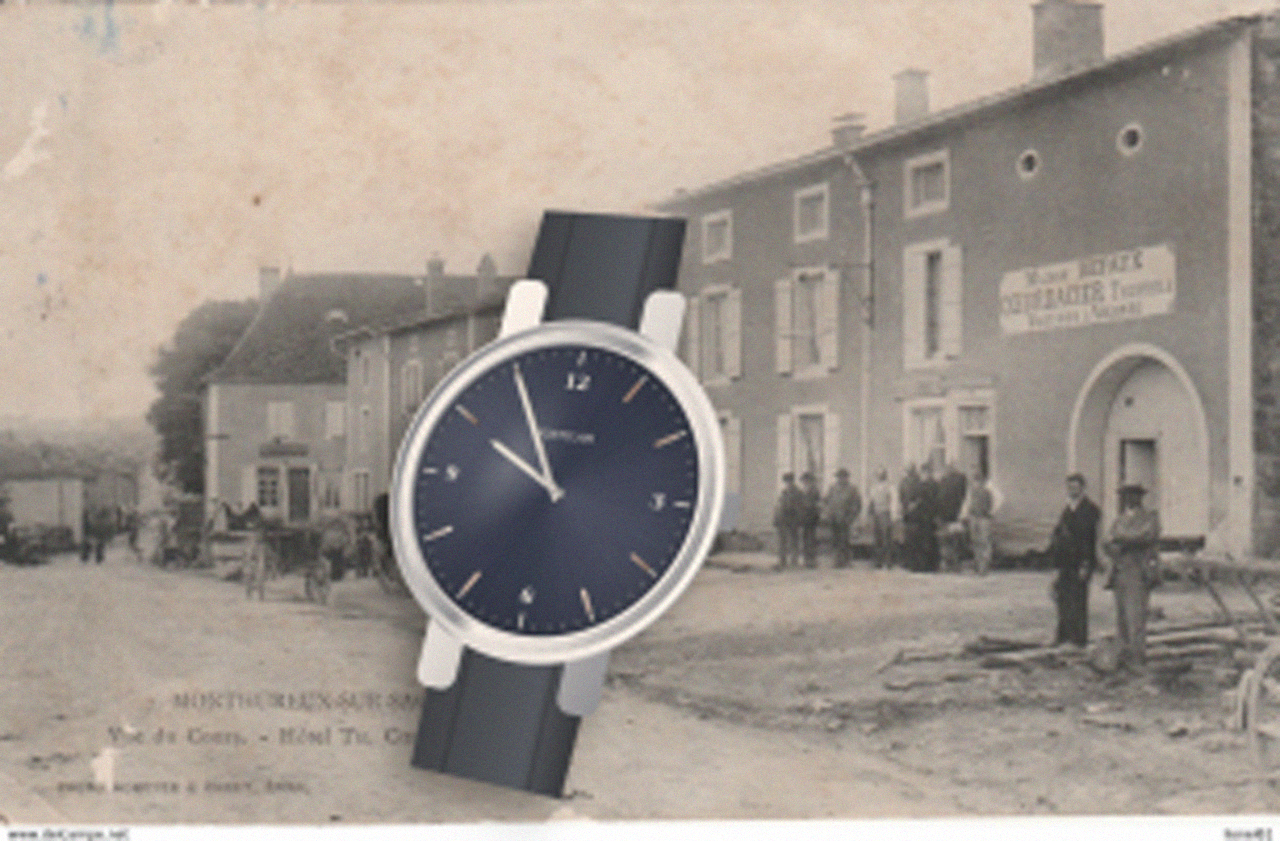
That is **9:55**
